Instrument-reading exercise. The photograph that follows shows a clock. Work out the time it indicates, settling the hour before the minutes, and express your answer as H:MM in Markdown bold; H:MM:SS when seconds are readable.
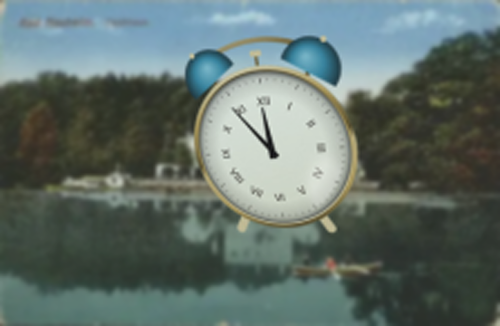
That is **11:54**
